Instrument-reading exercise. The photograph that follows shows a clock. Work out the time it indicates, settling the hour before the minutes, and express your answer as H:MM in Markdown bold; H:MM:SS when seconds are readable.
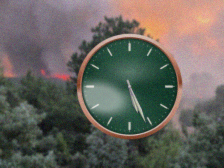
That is **5:26**
